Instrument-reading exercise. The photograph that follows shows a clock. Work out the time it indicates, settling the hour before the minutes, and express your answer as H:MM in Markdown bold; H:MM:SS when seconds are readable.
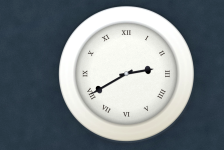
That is **2:40**
